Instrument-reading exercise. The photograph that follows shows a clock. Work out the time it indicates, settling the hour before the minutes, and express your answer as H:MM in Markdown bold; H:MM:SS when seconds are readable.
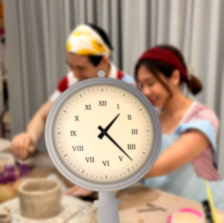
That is **1:23**
